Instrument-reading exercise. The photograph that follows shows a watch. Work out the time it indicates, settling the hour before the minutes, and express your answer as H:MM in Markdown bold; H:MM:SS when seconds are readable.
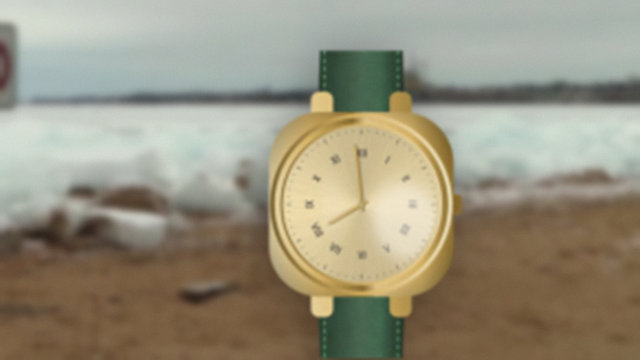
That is **7:59**
